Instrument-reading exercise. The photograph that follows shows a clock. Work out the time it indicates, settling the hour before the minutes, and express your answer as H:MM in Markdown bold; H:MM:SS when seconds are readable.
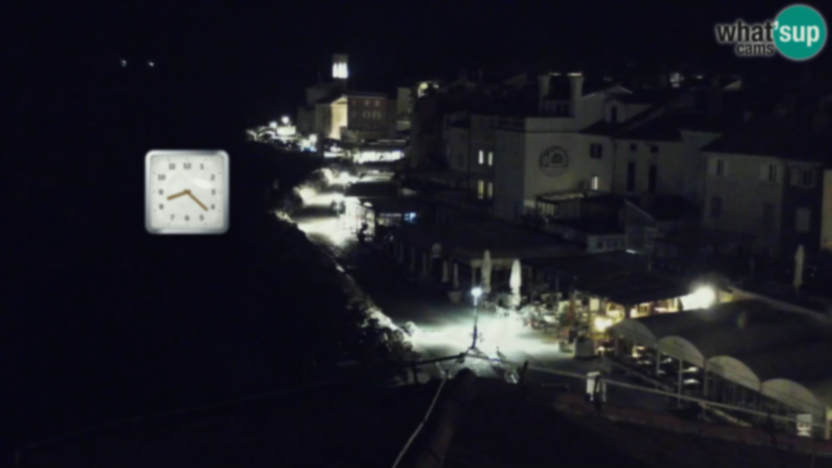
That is **8:22**
